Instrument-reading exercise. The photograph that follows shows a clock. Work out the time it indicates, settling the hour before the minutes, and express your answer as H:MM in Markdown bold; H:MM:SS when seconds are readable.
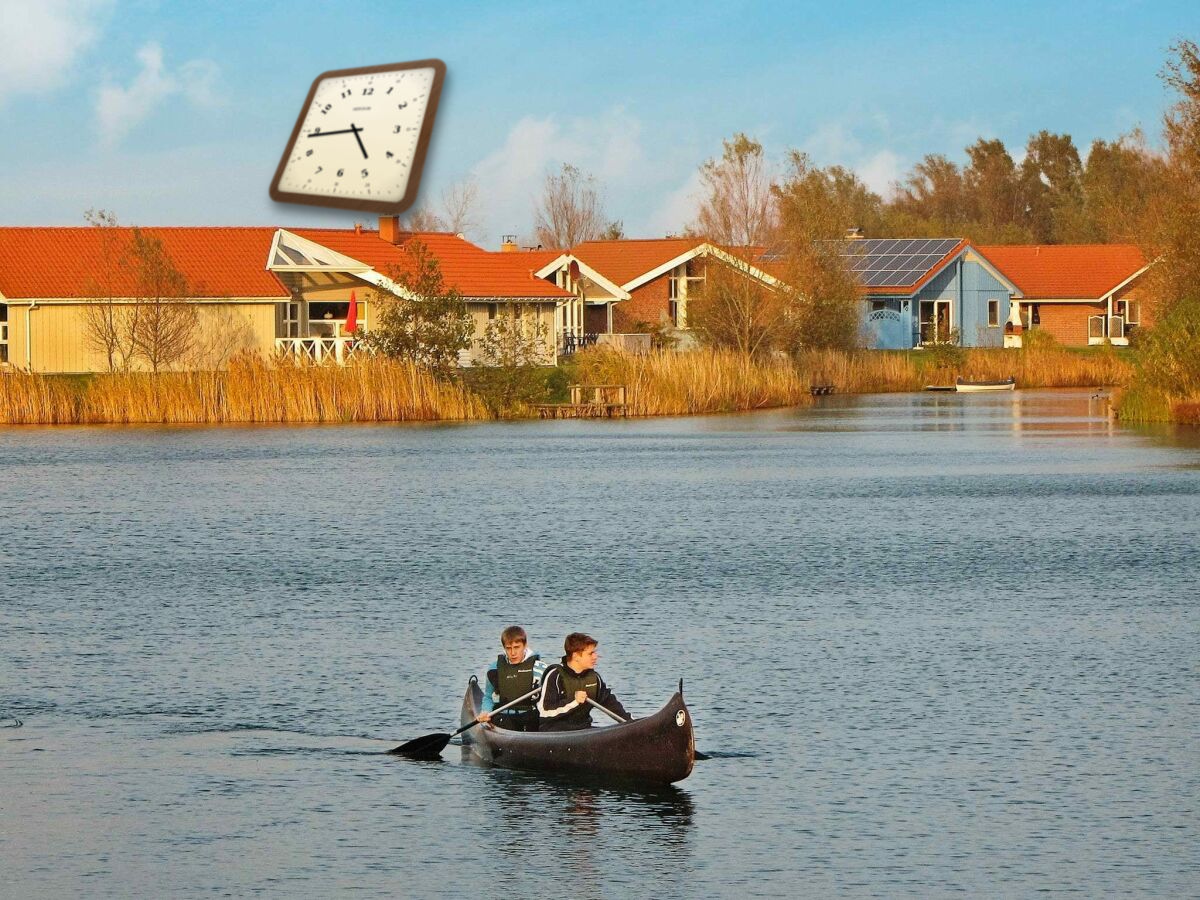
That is **4:44**
